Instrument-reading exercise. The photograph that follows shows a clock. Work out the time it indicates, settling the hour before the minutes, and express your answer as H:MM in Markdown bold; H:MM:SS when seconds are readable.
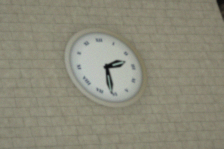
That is **2:31**
